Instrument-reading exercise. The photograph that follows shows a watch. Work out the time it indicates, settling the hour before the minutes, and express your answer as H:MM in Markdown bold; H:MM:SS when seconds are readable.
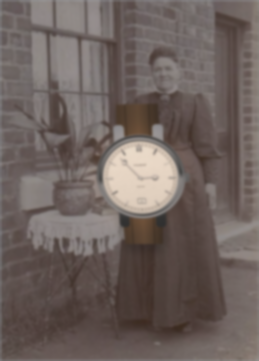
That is **2:53**
